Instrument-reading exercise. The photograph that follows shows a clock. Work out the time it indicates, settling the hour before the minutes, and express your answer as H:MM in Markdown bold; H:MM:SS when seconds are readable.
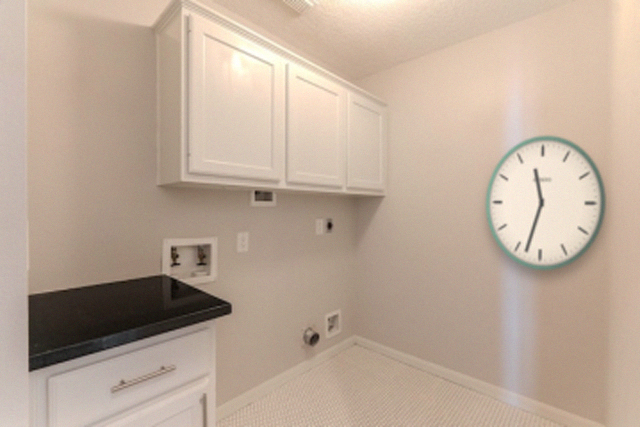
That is **11:33**
